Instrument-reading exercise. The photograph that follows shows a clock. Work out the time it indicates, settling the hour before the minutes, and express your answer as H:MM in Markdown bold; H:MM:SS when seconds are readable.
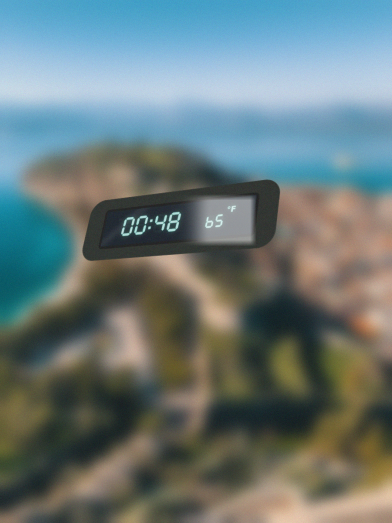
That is **0:48**
